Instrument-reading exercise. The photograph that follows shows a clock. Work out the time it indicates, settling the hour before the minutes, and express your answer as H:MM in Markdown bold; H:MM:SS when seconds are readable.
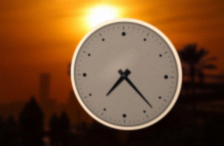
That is **7:23**
